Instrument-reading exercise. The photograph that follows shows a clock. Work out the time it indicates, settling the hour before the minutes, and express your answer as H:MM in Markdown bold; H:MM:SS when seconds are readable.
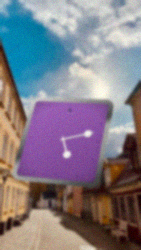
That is **5:12**
